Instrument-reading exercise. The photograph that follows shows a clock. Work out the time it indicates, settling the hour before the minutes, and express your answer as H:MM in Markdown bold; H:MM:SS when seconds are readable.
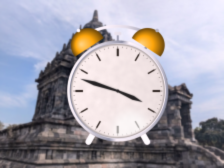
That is **3:48**
